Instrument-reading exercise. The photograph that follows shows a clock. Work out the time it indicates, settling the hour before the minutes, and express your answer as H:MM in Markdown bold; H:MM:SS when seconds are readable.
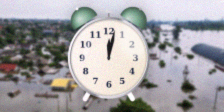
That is **12:02**
